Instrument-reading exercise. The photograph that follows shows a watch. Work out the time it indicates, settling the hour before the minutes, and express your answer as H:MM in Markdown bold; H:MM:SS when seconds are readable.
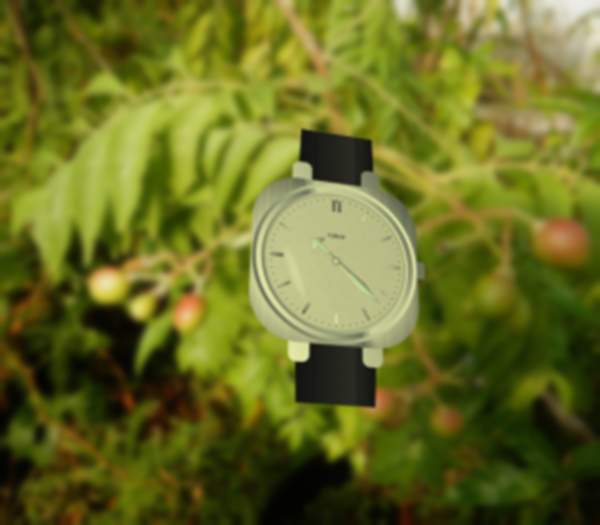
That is **10:22**
